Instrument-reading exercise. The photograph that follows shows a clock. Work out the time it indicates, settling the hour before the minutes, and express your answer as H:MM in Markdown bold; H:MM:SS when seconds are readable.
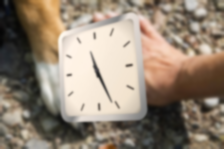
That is **11:26**
